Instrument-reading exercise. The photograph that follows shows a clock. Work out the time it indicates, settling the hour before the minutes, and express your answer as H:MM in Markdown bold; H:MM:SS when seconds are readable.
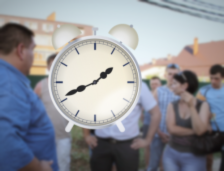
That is **1:41**
